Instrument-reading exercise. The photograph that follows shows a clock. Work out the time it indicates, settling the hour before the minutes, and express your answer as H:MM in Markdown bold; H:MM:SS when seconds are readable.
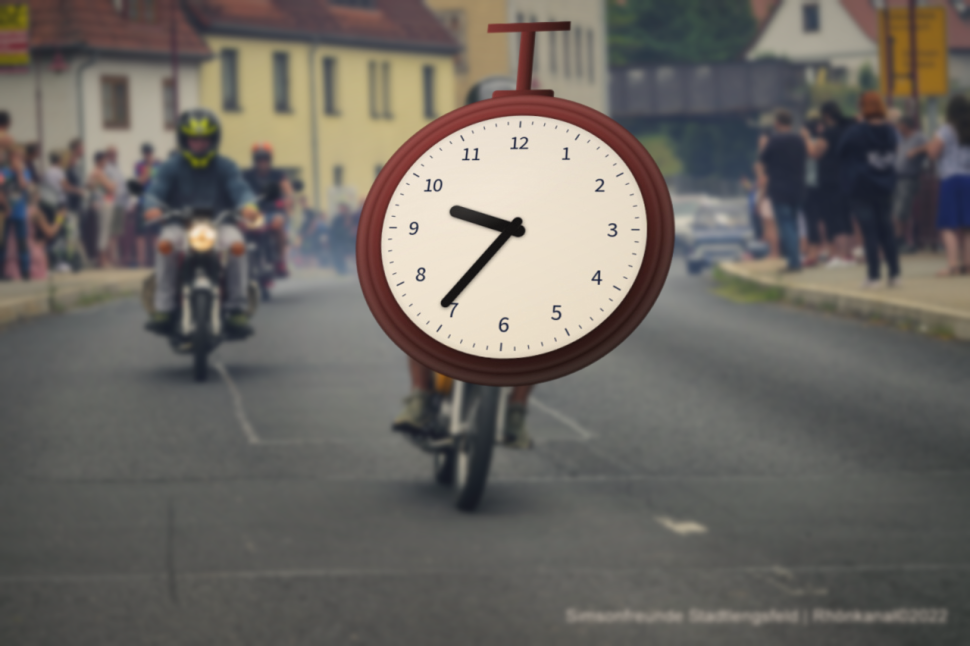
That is **9:36**
